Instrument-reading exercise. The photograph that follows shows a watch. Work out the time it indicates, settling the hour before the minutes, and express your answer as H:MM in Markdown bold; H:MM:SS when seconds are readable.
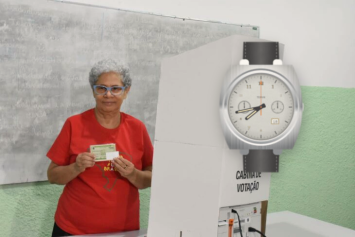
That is **7:43**
